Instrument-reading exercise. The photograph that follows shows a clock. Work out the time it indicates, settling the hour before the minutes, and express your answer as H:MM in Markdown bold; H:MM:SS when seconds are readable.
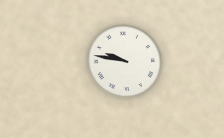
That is **9:47**
